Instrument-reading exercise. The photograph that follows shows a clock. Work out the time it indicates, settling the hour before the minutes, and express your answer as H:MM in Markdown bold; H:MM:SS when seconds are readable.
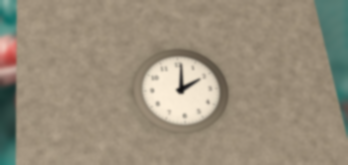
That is **2:01**
